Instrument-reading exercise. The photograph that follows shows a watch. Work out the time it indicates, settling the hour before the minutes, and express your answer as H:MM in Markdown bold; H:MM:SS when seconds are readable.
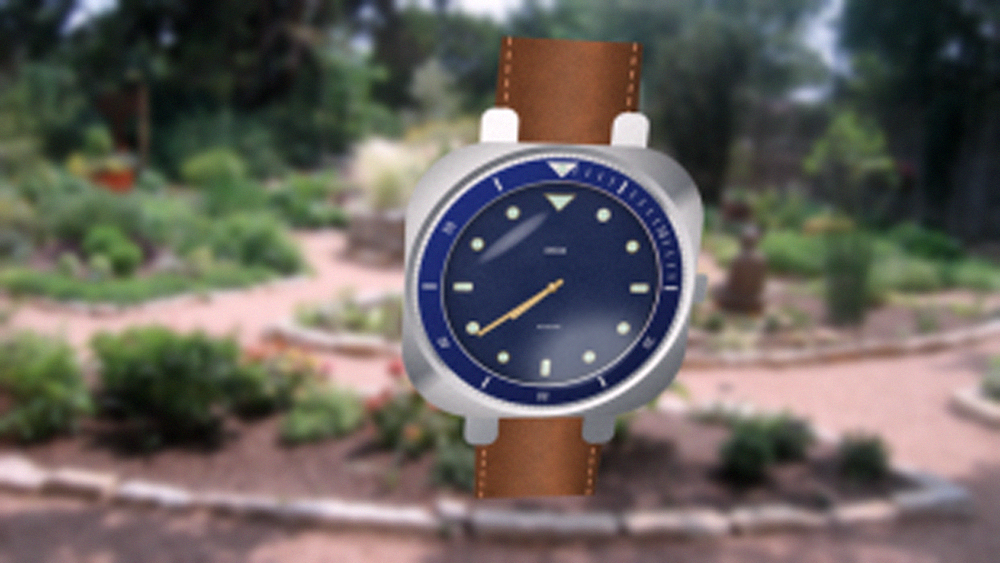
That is **7:39**
